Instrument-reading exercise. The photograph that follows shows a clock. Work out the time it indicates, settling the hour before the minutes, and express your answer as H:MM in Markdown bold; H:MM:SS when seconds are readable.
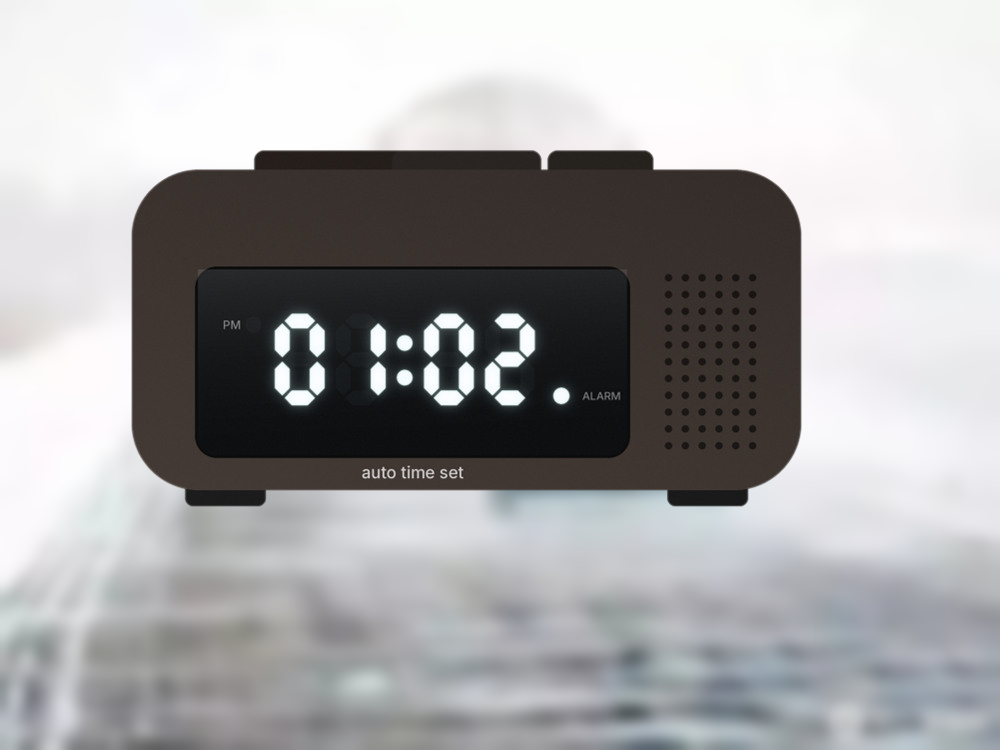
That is **1:02**
